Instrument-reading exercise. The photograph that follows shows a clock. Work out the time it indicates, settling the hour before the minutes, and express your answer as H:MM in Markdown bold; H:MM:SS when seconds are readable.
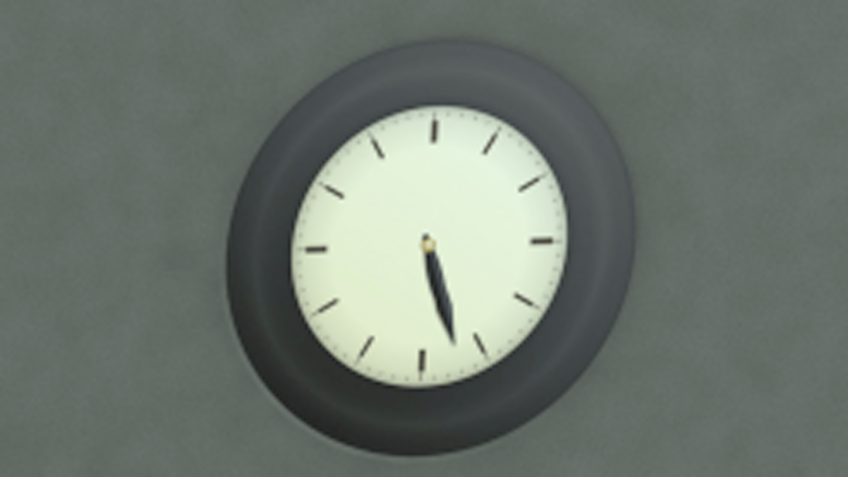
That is **5:27**
